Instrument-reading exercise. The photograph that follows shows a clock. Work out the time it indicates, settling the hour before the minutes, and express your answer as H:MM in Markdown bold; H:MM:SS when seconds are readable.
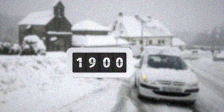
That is **19:00**
